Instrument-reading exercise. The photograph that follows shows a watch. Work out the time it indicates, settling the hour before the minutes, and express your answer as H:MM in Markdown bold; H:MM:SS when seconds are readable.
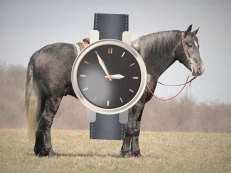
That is **2:55**
